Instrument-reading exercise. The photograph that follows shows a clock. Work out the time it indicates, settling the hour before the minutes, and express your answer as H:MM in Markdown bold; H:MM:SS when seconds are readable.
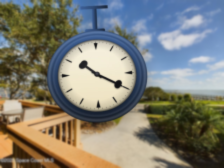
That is **10:20**
